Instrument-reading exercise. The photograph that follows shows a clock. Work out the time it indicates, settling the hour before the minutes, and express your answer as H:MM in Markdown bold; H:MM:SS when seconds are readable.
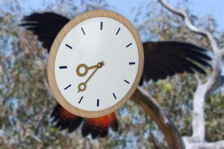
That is **8:37**
